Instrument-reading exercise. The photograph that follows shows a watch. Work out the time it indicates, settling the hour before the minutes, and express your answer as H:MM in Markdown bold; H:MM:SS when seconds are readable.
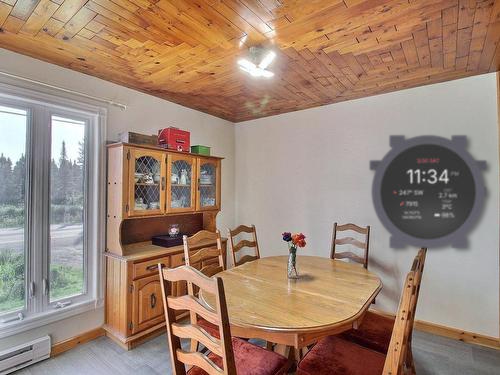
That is **11:34**
